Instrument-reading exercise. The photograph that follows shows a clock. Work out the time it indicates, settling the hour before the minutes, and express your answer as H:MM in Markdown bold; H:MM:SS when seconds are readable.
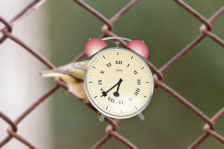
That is **6:39**
